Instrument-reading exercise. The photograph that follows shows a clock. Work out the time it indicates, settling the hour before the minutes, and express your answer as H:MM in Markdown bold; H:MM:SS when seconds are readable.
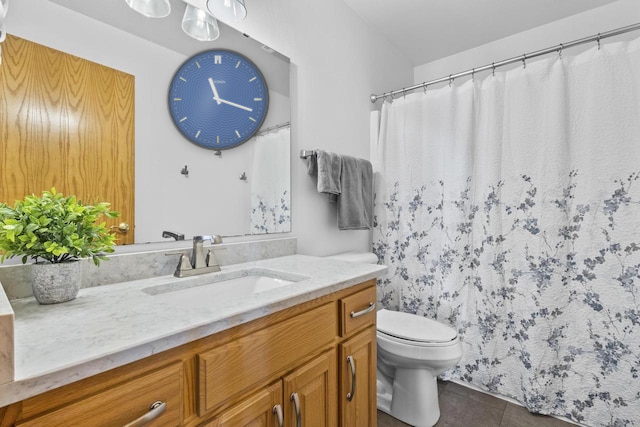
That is **11:18**
